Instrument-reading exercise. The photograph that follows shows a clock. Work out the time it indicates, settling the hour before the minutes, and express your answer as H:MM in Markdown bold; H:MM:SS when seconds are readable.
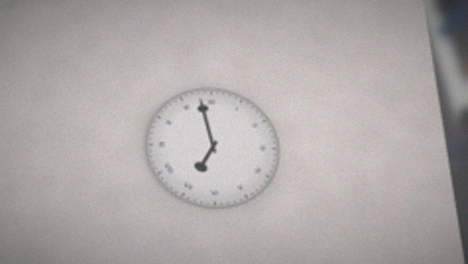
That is **6:58**
